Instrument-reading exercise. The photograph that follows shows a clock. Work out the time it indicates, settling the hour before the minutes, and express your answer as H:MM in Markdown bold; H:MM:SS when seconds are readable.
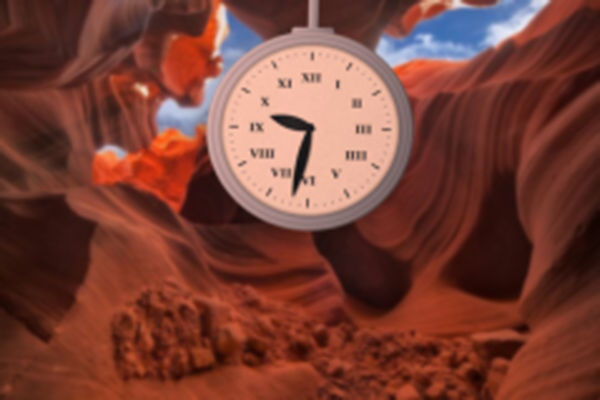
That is **9:32**
